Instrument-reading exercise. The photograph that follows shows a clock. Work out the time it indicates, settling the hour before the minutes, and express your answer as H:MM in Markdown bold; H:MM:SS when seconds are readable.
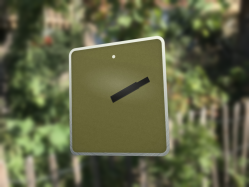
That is **2:11**
